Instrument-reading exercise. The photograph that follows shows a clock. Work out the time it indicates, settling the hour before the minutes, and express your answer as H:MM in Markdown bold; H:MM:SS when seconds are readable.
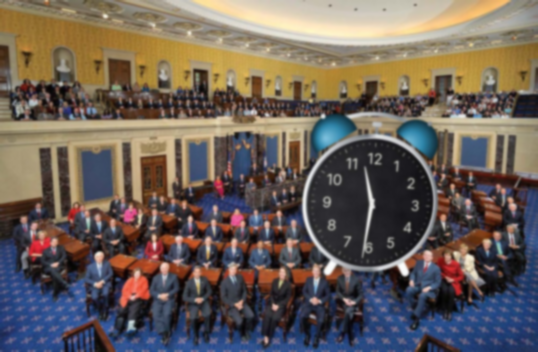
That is **11:31**
